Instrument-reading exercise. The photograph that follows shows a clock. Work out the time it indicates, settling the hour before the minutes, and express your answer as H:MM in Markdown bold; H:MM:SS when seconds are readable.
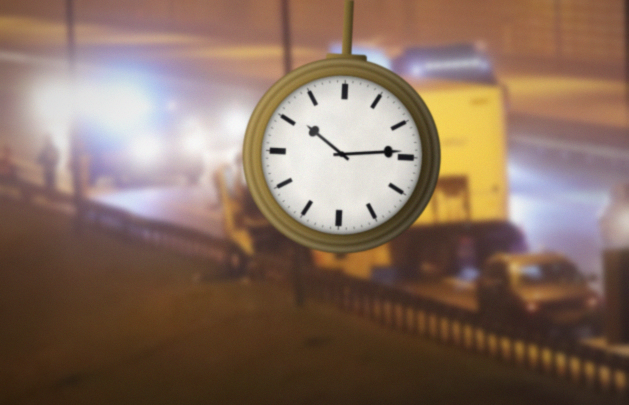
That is **10:14**
